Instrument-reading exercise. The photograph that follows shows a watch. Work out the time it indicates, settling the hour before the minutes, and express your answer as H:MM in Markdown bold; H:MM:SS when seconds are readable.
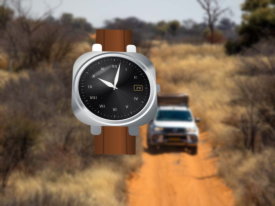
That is **10:02**
